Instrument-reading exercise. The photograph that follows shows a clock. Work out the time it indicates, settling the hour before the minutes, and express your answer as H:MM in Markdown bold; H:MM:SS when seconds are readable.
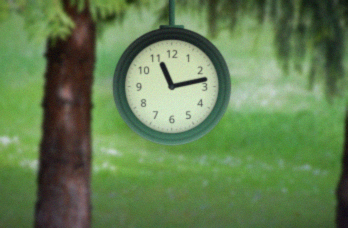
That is **11:13**
